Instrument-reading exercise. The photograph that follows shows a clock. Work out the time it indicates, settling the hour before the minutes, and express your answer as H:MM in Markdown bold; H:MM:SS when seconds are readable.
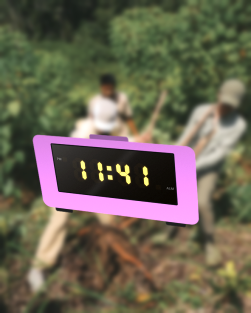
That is **11:41**
